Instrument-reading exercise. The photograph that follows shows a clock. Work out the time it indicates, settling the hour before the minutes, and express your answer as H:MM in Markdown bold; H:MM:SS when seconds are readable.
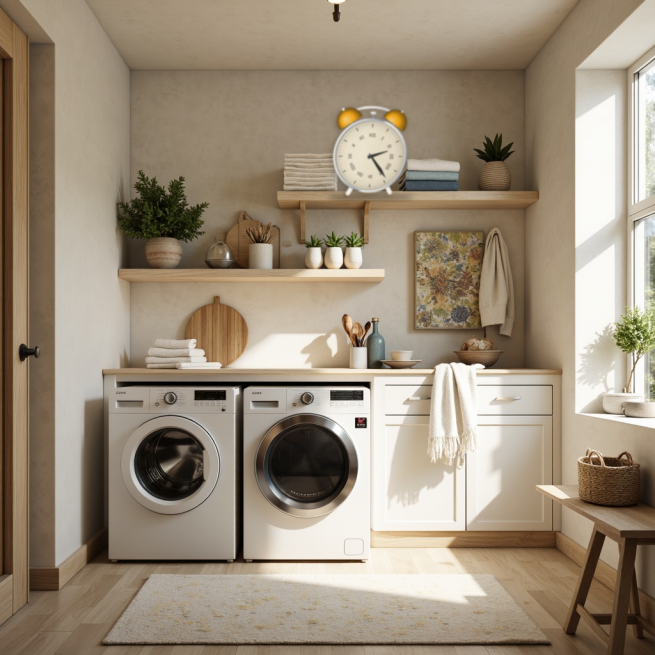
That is **2:24**
